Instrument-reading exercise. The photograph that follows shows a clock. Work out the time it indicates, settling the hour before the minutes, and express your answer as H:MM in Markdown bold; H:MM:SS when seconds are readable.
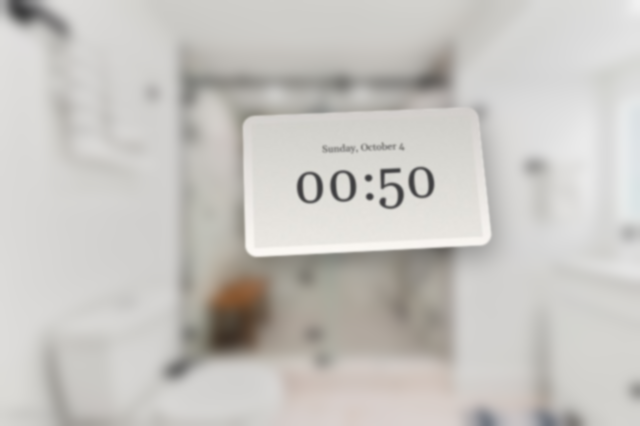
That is **0:50**
